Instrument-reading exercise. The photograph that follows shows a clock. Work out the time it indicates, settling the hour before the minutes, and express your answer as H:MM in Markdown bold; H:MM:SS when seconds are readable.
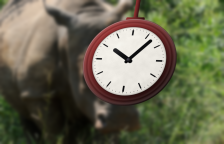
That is **10:07**
